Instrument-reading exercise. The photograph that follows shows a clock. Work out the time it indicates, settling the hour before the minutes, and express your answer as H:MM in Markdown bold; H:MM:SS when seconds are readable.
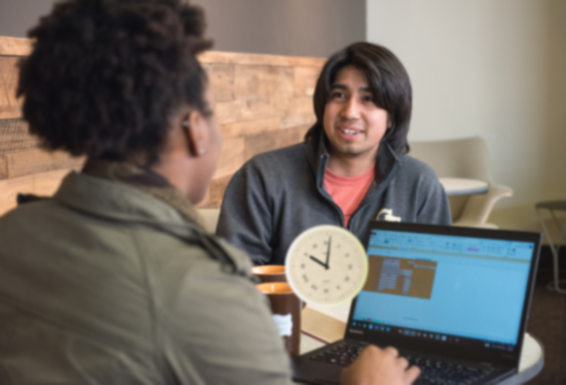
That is **10:01**
